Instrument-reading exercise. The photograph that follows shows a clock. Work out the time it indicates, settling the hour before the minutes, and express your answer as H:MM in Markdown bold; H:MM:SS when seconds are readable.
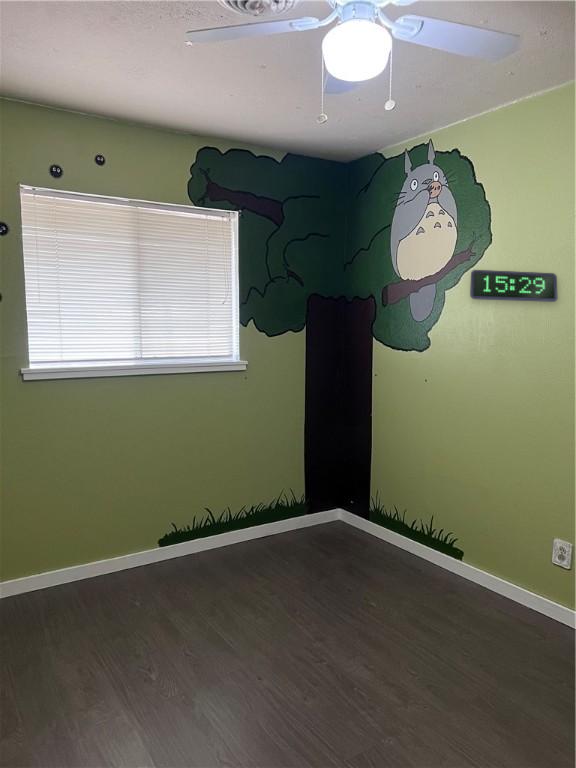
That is **15:29**
